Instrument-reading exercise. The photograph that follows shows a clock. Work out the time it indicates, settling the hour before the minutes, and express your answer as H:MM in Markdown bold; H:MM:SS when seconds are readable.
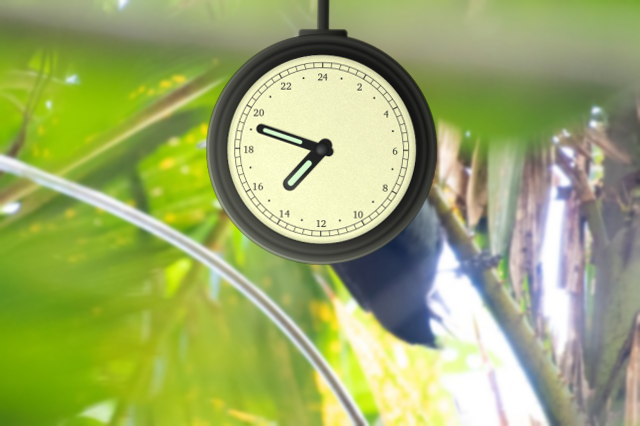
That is **14:48**
